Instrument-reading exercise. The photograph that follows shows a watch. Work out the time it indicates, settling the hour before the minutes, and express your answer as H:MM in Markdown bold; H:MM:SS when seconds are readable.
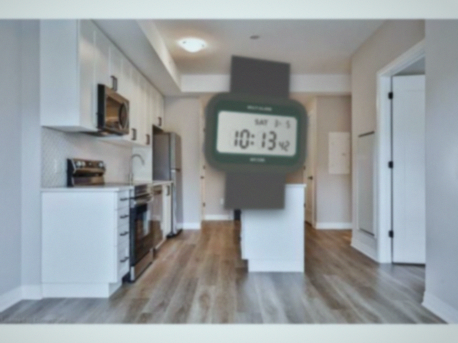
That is **10:13**
